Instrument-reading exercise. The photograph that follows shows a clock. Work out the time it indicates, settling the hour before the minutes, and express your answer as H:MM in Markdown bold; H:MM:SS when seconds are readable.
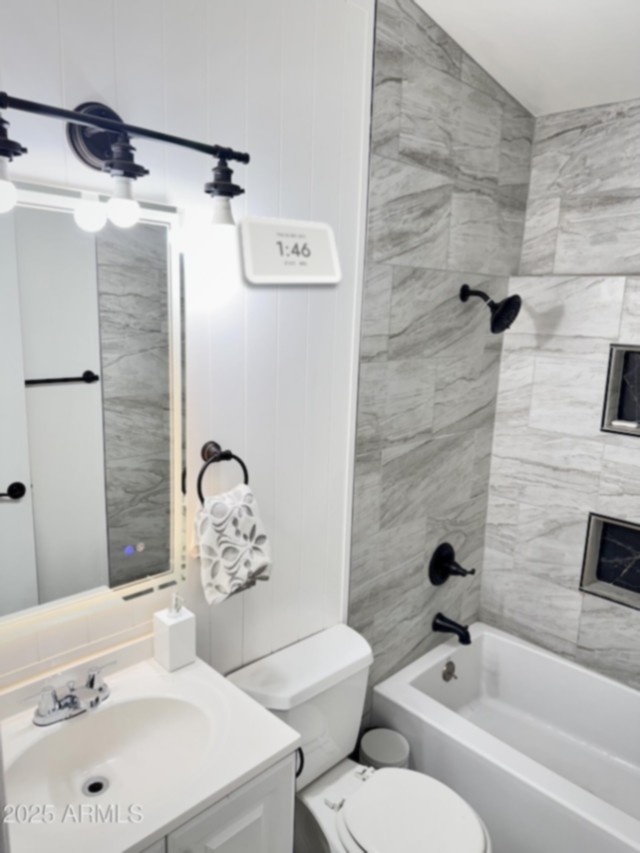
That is **1:46**
